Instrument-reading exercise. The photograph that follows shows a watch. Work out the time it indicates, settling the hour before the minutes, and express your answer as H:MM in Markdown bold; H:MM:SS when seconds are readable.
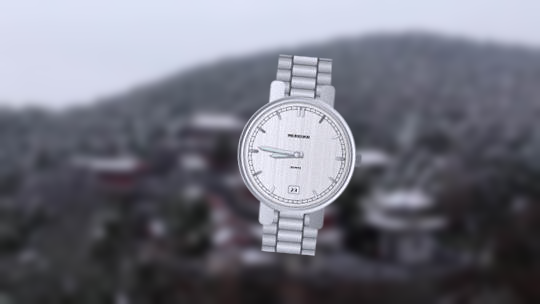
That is **8:46**
